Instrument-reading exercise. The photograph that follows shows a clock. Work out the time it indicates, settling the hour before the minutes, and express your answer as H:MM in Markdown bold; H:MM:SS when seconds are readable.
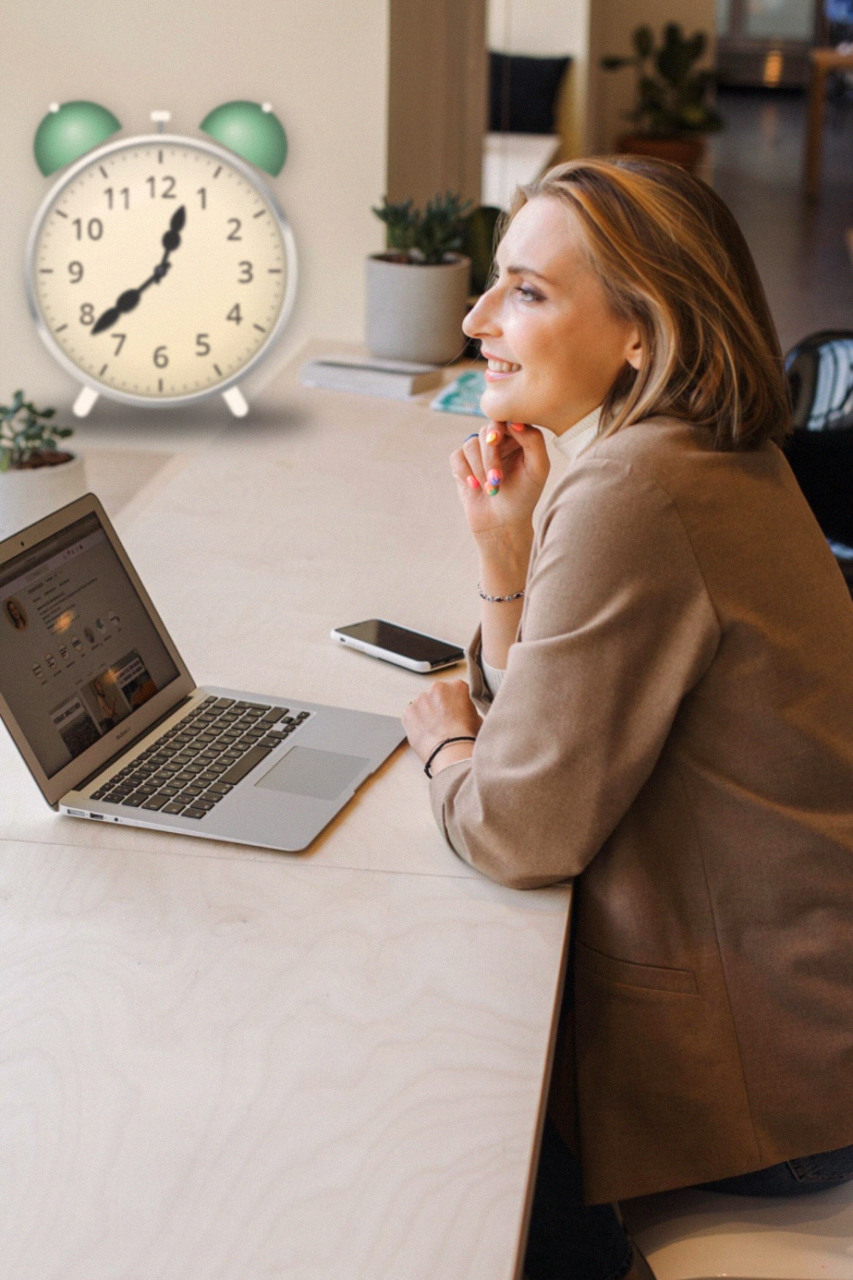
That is **12:38**
